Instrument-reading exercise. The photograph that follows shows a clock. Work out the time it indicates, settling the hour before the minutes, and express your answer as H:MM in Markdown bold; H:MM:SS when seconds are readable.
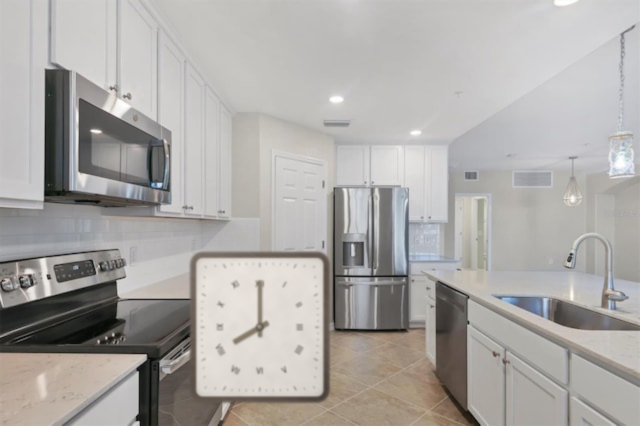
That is **8:00**
